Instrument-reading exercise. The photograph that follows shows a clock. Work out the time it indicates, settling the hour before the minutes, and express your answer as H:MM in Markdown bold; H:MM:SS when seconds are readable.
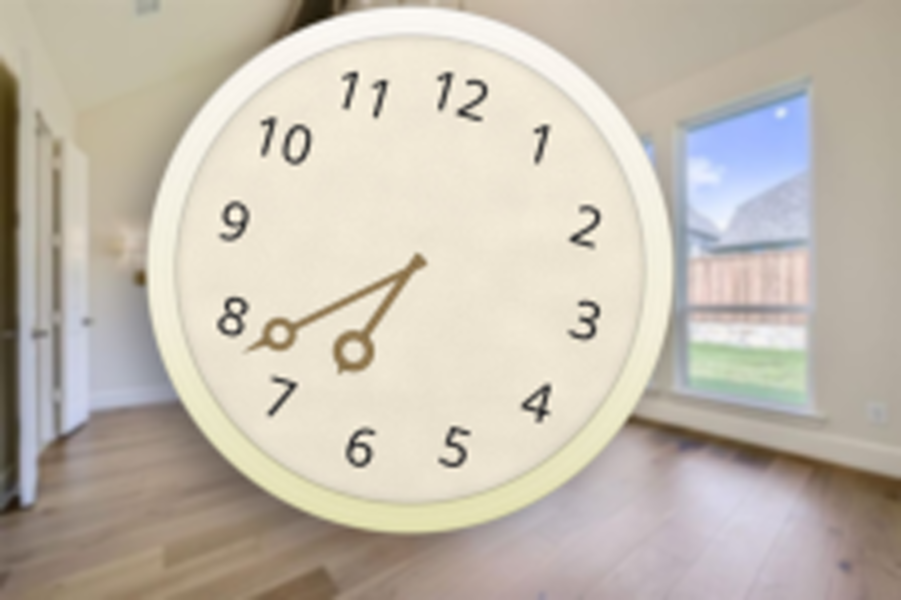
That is **6:38**
